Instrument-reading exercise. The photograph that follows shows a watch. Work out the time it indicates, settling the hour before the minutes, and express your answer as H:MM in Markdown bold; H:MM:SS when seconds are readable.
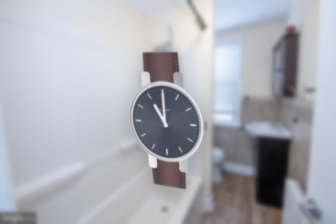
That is **11:00**
